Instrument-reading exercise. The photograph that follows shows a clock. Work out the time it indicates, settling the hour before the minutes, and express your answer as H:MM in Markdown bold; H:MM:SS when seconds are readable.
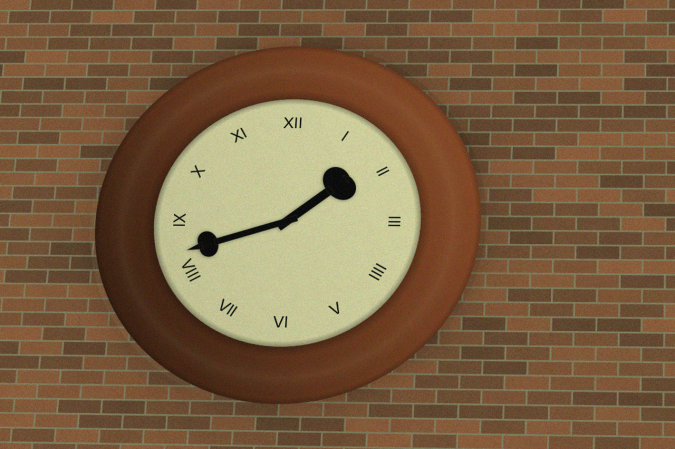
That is **1:42**
